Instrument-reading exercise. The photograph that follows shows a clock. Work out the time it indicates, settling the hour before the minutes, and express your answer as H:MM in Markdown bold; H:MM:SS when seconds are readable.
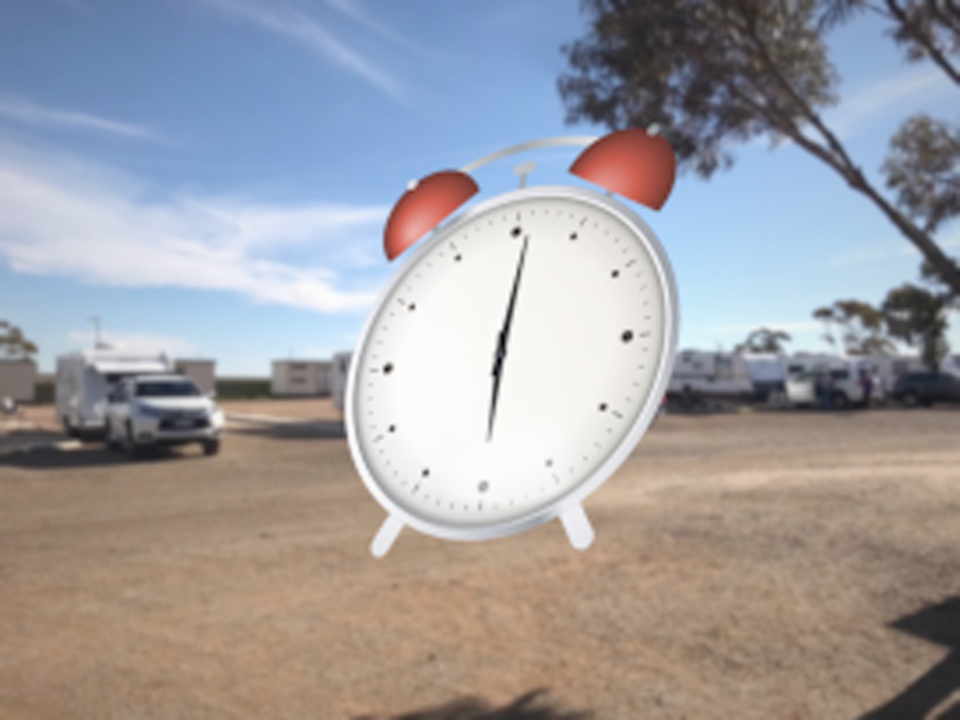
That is **6:01**
